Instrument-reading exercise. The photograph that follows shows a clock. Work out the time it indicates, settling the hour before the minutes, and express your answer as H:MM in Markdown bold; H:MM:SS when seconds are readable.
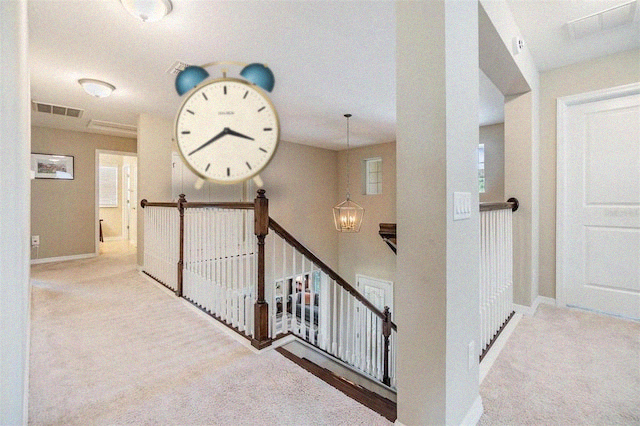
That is **3:40**
